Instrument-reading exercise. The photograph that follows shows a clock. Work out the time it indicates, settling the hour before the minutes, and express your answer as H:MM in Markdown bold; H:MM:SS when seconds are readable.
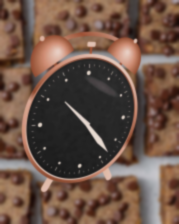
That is **10:23**
